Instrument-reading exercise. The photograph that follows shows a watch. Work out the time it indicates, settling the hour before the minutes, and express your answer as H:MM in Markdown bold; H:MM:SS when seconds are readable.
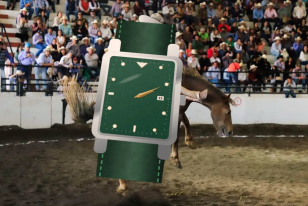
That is **2:10**
